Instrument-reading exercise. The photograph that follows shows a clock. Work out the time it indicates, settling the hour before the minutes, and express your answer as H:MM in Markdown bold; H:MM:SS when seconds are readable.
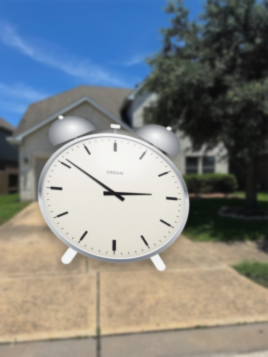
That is **2:51**
